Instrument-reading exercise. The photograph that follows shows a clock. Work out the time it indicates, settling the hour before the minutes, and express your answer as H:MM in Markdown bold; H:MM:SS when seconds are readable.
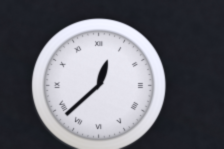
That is **12:38**
